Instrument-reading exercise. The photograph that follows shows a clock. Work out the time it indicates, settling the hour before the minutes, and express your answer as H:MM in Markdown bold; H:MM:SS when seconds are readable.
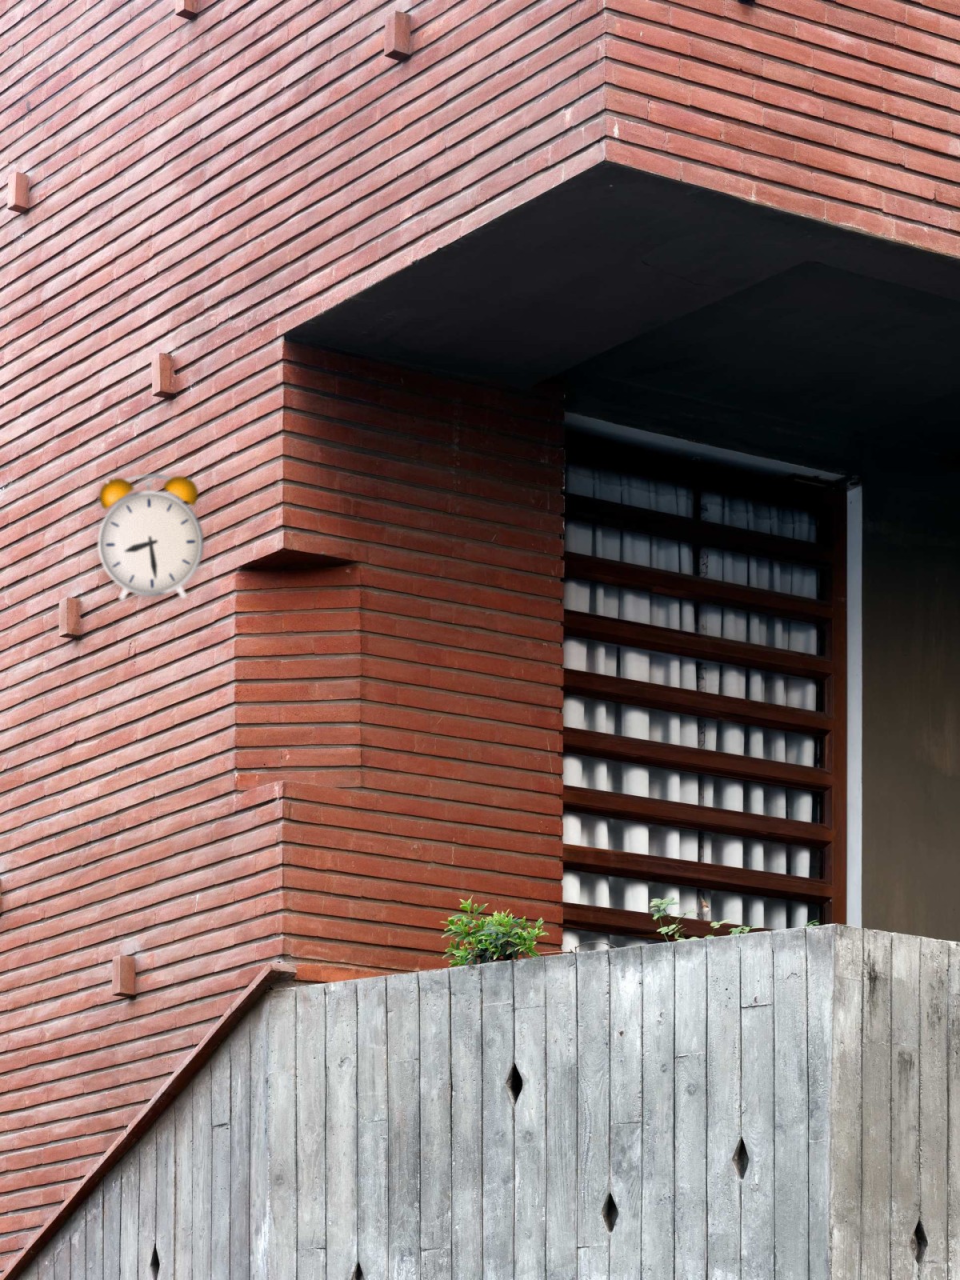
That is **8:29**
